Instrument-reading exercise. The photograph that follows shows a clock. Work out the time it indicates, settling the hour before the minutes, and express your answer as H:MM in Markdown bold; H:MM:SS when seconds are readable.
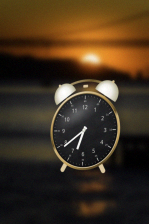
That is **6:39**
